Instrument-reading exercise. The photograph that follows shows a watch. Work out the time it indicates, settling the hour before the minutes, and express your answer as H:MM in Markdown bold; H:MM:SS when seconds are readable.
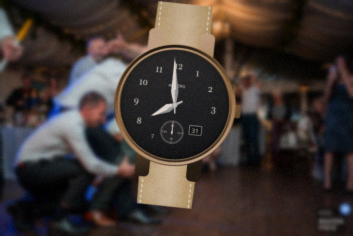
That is **7:59**
